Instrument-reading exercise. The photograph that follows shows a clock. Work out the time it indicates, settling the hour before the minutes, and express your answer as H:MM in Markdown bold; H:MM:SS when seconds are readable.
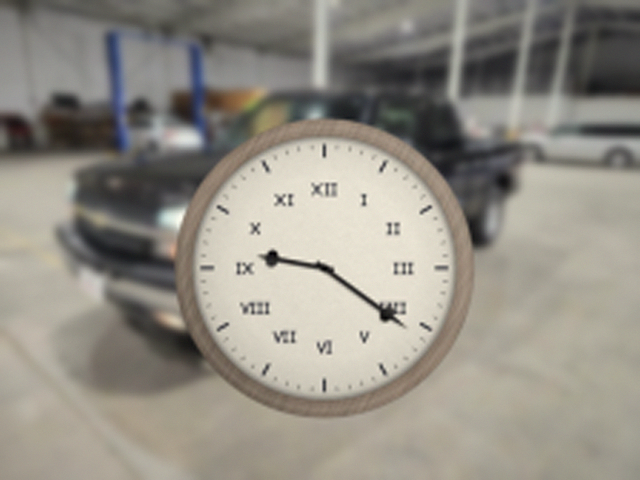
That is **9:21**
